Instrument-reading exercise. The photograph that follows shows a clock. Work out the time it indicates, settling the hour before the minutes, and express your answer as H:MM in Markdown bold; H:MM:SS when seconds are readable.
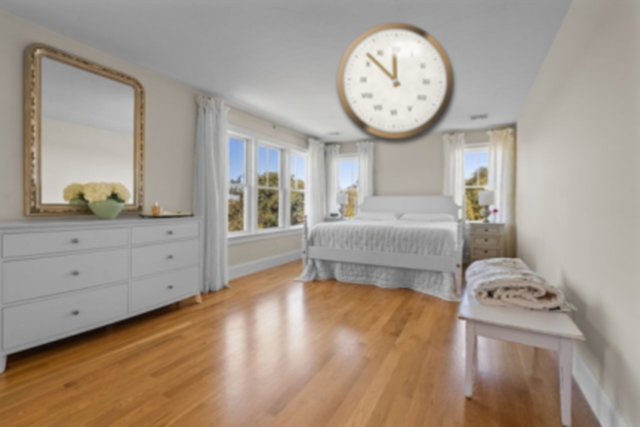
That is **11:52**
